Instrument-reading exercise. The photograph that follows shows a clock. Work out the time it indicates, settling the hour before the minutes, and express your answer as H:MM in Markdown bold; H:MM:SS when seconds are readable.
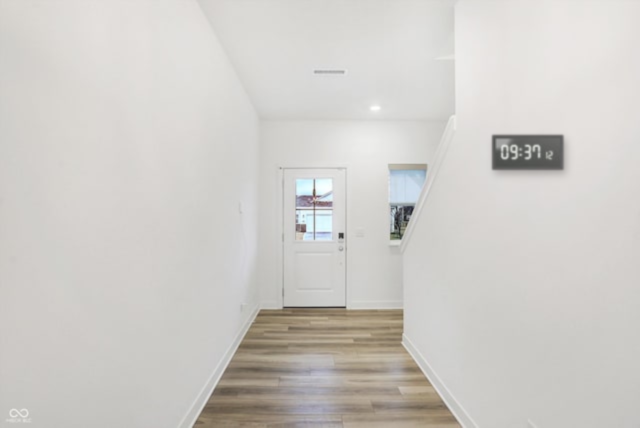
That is **9:37**
